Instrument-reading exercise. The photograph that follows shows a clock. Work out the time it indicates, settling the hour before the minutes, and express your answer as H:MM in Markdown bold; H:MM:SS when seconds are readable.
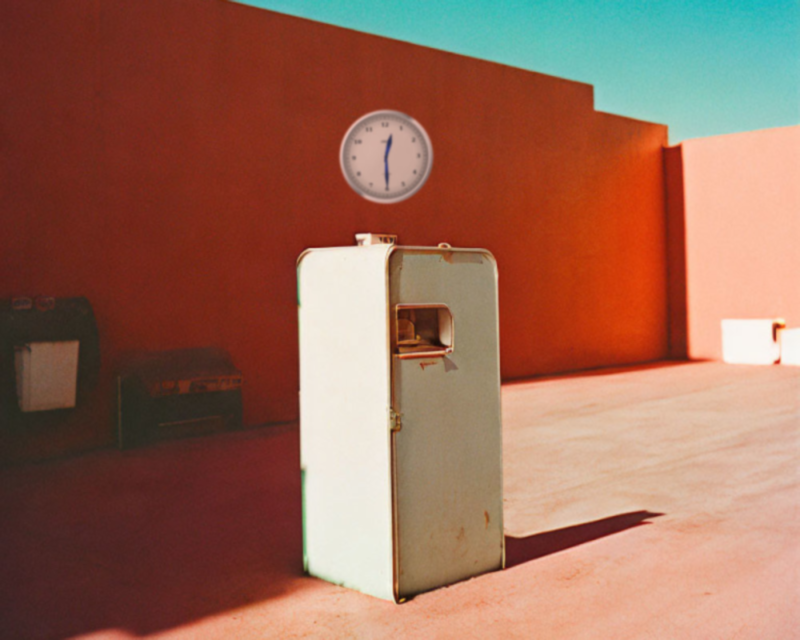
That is **12:30**
